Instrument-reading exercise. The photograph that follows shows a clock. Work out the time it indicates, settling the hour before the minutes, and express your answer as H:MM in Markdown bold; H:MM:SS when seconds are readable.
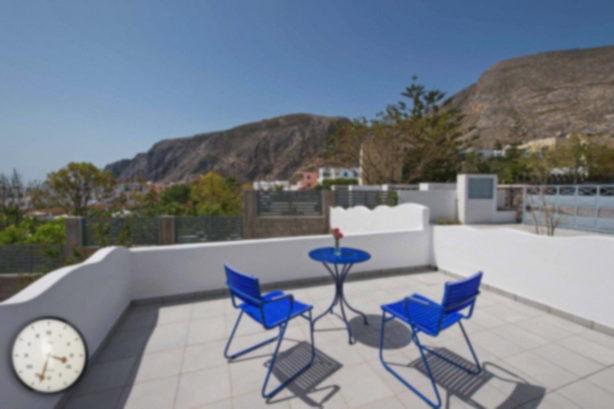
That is **3:33**
